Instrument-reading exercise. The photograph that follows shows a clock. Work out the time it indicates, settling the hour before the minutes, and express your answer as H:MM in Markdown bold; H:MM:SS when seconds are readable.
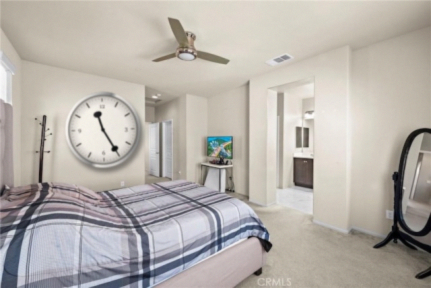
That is **11:25**
